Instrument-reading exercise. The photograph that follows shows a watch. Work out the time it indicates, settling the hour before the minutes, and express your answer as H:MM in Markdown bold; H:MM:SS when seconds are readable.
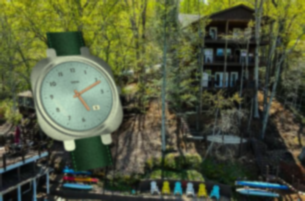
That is **5:11**
